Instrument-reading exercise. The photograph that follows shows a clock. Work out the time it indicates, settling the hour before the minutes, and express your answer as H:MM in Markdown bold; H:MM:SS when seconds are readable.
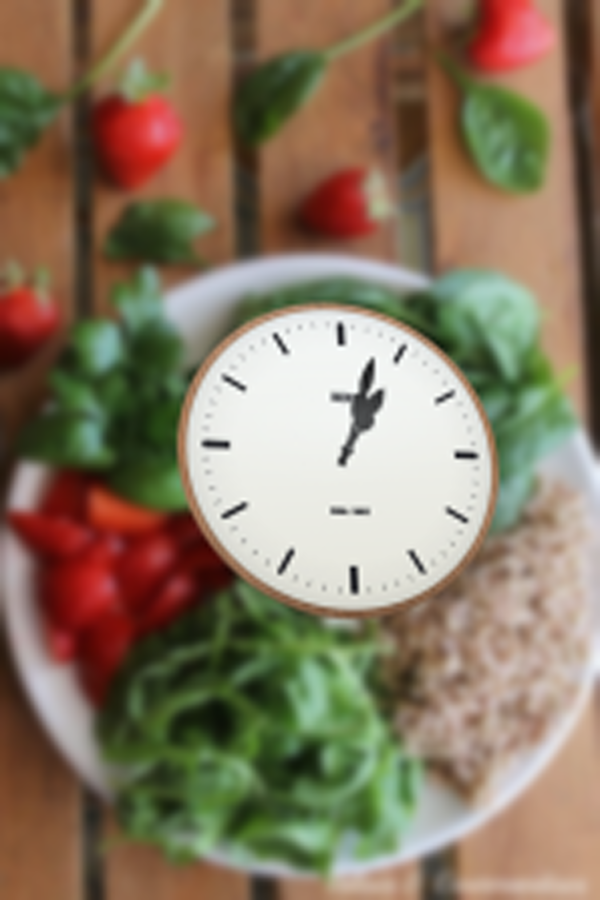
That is **1:03**
